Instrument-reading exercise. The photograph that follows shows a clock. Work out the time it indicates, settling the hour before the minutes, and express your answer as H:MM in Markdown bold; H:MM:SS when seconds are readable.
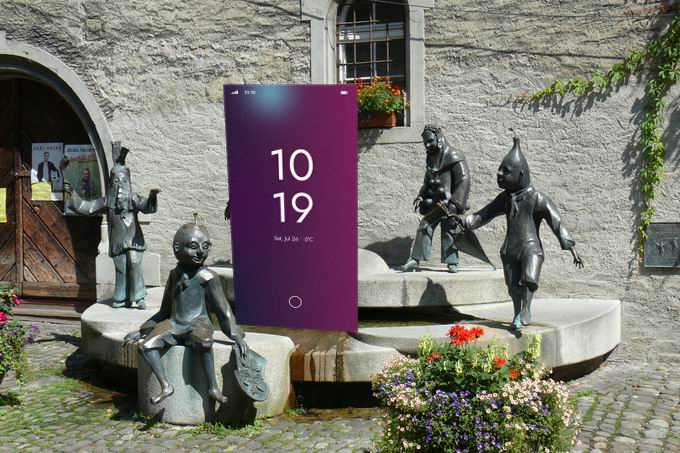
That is **10:19**
